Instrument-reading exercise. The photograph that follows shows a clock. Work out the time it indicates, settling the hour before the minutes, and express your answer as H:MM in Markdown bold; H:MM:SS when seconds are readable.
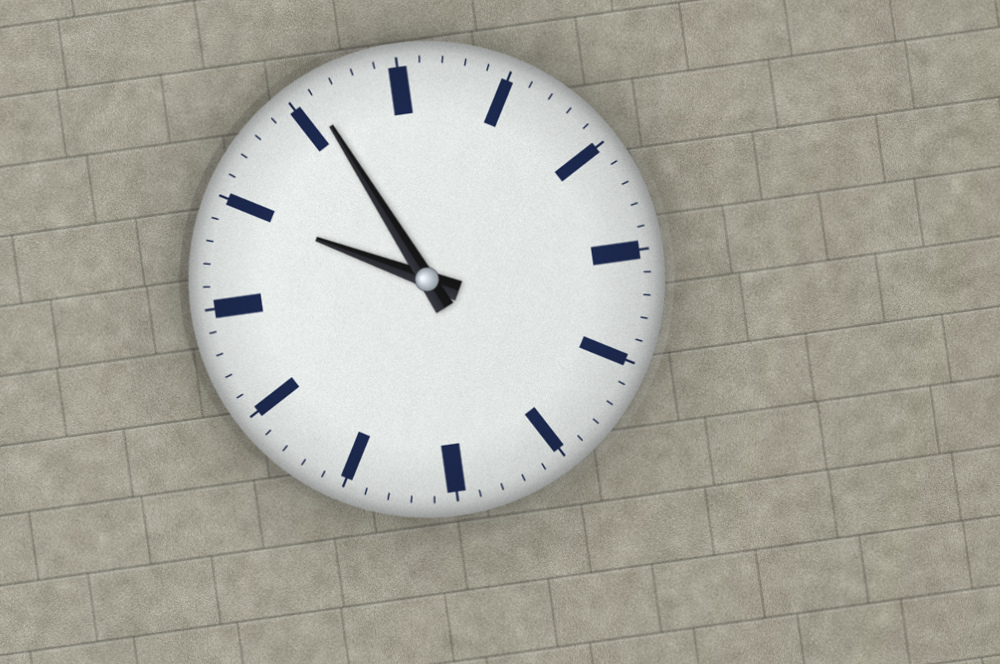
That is **9:56**
